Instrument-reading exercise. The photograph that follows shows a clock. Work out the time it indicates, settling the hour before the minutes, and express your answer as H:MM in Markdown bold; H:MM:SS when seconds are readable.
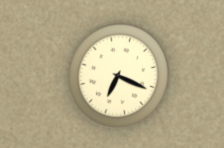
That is **6:16**
